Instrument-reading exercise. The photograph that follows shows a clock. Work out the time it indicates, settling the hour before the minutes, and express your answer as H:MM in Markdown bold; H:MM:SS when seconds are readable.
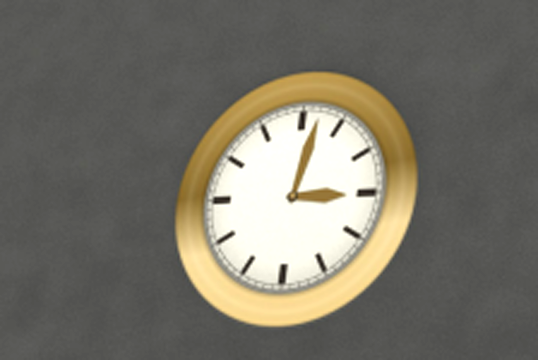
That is **3:02**
